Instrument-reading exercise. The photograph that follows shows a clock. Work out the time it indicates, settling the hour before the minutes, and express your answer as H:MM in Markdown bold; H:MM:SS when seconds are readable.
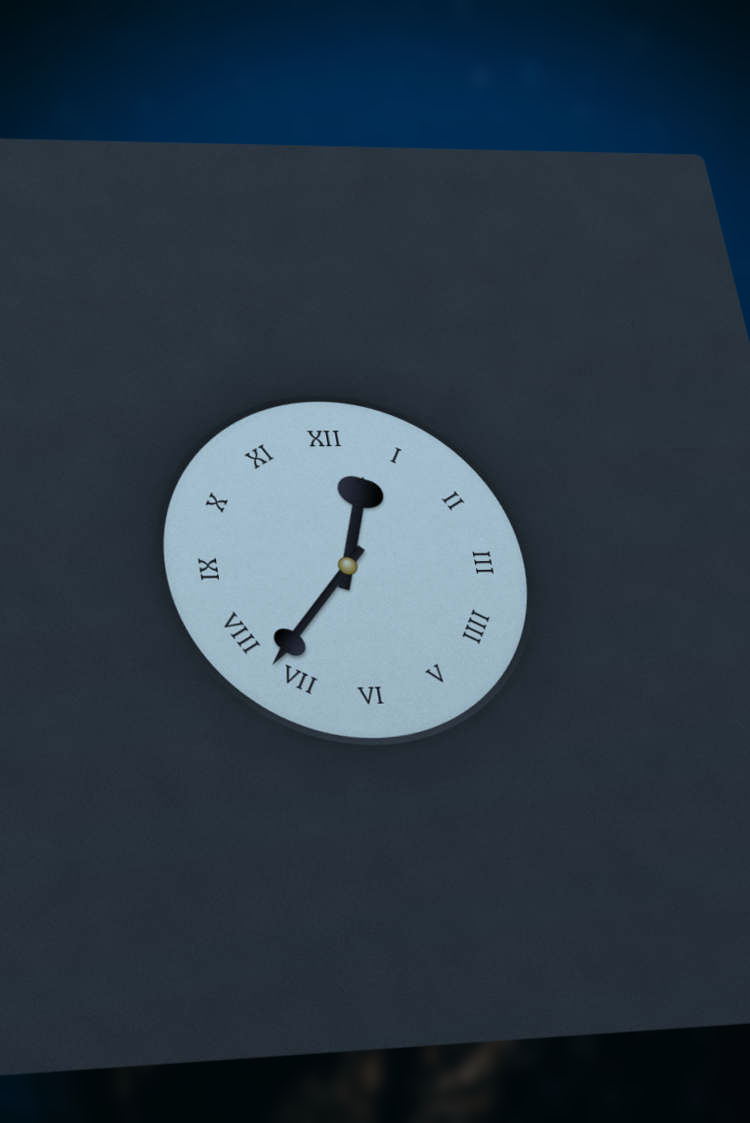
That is **12:37**
